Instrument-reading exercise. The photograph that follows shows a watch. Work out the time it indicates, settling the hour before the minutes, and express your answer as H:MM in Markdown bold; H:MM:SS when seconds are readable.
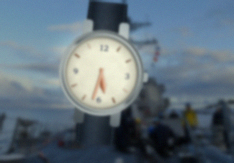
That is **5:32**
